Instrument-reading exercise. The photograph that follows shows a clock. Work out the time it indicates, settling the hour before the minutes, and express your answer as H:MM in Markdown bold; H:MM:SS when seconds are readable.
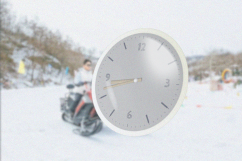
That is **8:42**
